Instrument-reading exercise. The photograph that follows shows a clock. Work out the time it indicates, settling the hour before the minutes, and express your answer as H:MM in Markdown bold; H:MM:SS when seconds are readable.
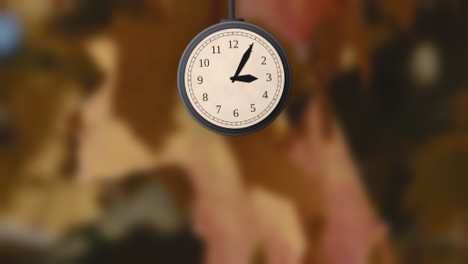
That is **3:05**
